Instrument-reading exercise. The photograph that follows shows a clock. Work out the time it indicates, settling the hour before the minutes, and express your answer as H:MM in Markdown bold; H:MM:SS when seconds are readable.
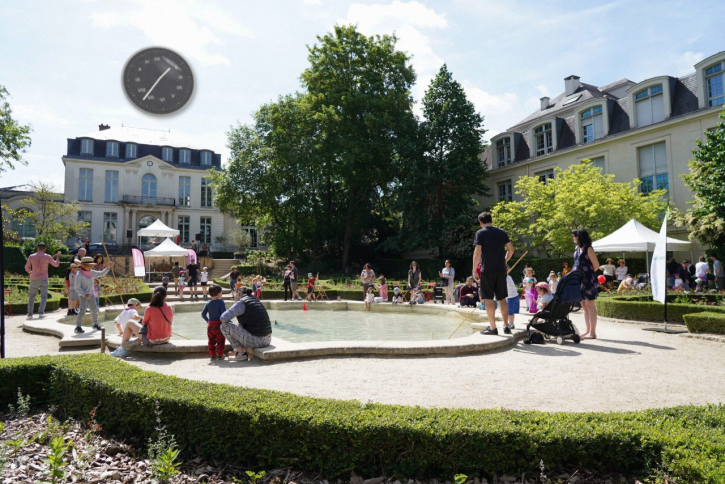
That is **1:37**
